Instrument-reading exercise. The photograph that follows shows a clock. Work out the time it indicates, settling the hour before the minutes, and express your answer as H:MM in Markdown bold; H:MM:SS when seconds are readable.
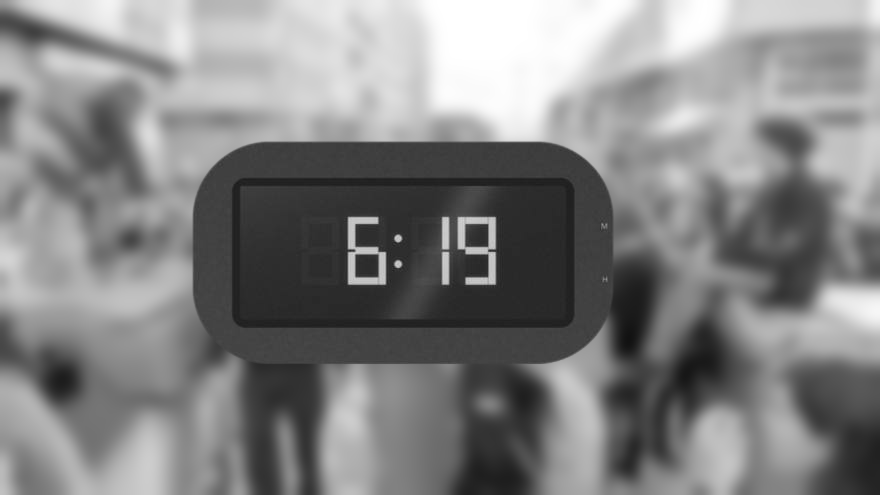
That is **6:19**
